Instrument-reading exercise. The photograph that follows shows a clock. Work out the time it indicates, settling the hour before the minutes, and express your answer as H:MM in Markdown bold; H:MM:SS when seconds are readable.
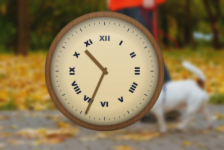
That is **10:34**
